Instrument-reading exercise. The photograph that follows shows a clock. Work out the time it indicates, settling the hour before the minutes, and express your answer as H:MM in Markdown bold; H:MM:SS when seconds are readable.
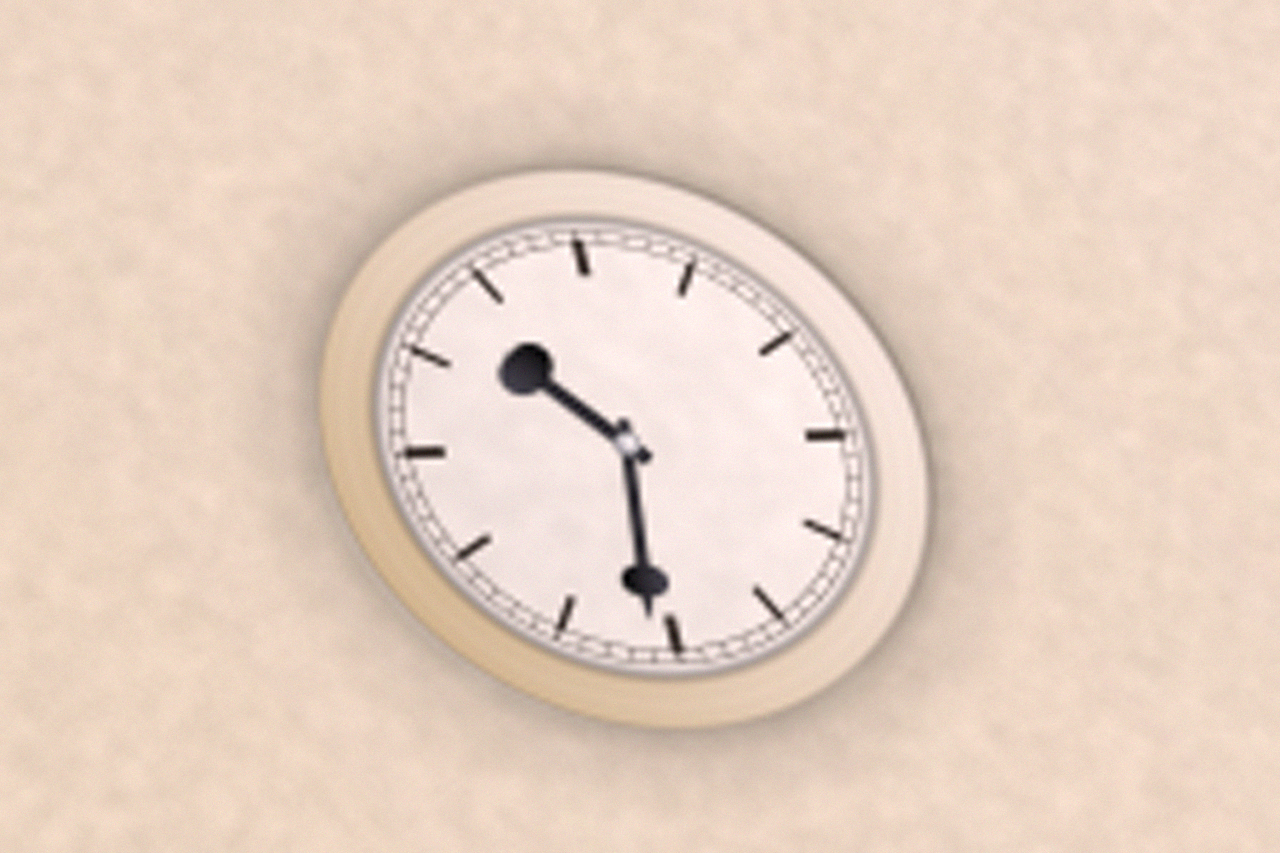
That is **10:31**
